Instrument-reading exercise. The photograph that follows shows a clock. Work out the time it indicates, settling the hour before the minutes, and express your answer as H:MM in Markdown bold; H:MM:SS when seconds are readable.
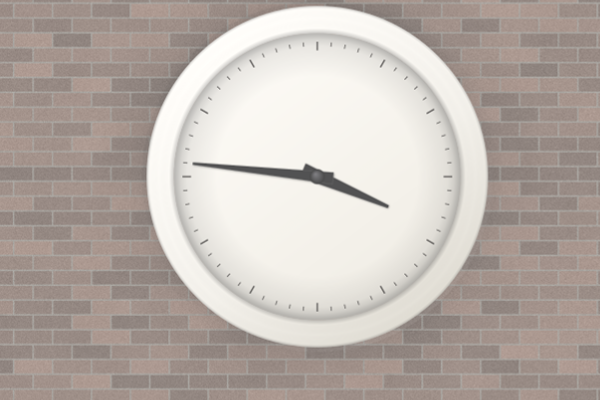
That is **3:46**
